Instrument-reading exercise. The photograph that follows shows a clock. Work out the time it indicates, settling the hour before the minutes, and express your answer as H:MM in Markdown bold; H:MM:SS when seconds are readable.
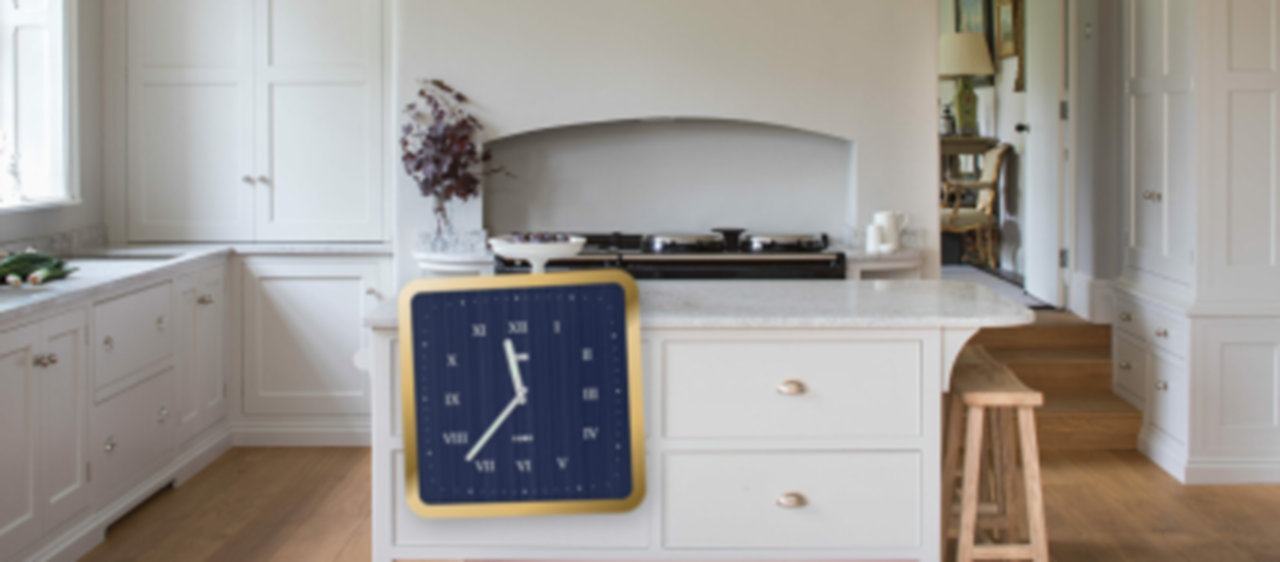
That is **11:37**
